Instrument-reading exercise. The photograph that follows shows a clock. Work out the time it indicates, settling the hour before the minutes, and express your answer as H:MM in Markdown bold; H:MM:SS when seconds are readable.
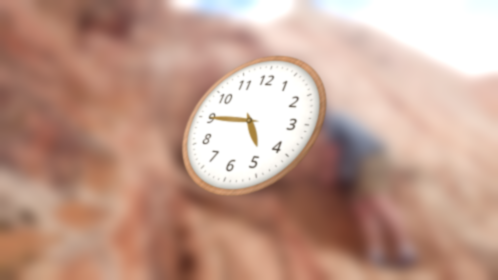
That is **4:45**
